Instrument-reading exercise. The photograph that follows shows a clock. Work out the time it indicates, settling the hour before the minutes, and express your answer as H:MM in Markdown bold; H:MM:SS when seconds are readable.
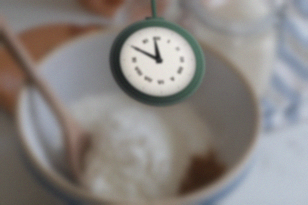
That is **11:50**
